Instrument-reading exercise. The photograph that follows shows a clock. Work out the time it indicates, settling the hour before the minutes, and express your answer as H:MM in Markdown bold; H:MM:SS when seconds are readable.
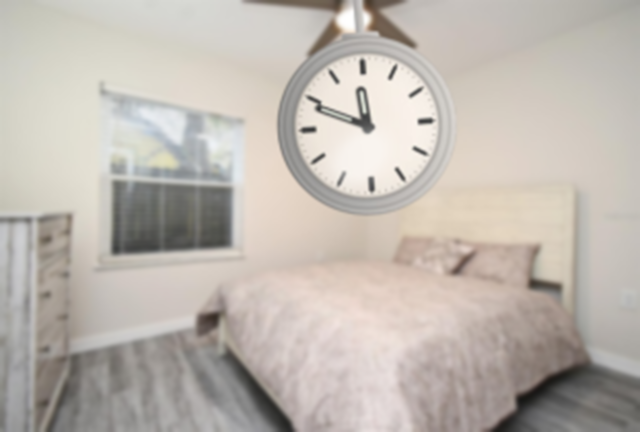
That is **11:49**
